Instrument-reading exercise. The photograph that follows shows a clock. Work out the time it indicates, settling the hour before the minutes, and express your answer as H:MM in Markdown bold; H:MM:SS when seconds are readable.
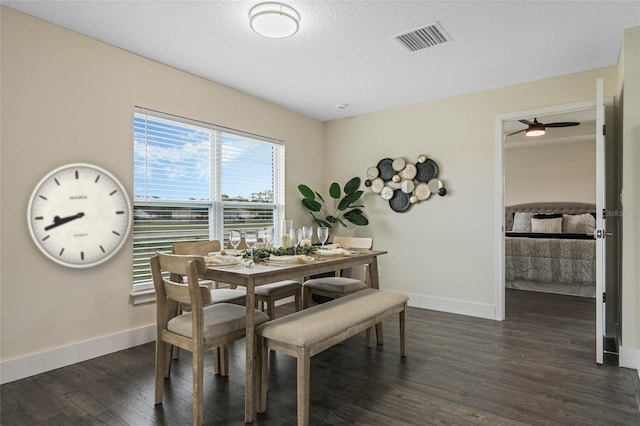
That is **8:42**
